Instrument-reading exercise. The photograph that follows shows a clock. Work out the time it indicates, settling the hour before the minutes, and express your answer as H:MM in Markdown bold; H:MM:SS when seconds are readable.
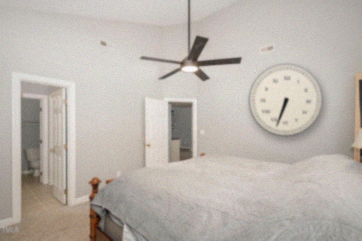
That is **6:33**
